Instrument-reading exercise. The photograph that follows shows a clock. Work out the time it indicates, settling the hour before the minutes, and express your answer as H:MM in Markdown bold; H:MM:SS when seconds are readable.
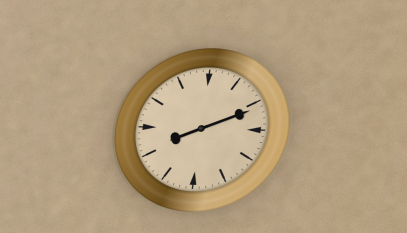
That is **8:11**
